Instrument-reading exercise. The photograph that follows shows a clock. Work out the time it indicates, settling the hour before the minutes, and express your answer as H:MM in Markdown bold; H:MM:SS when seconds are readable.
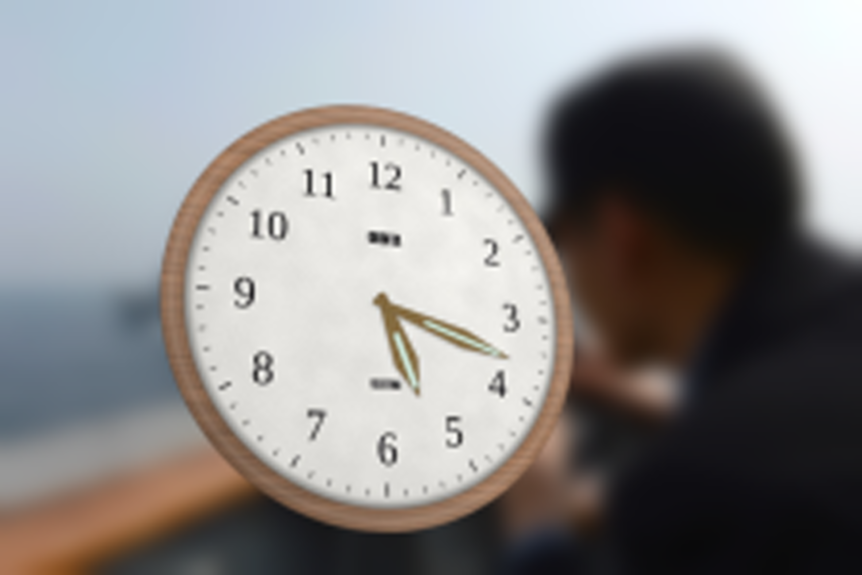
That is **5:18**
